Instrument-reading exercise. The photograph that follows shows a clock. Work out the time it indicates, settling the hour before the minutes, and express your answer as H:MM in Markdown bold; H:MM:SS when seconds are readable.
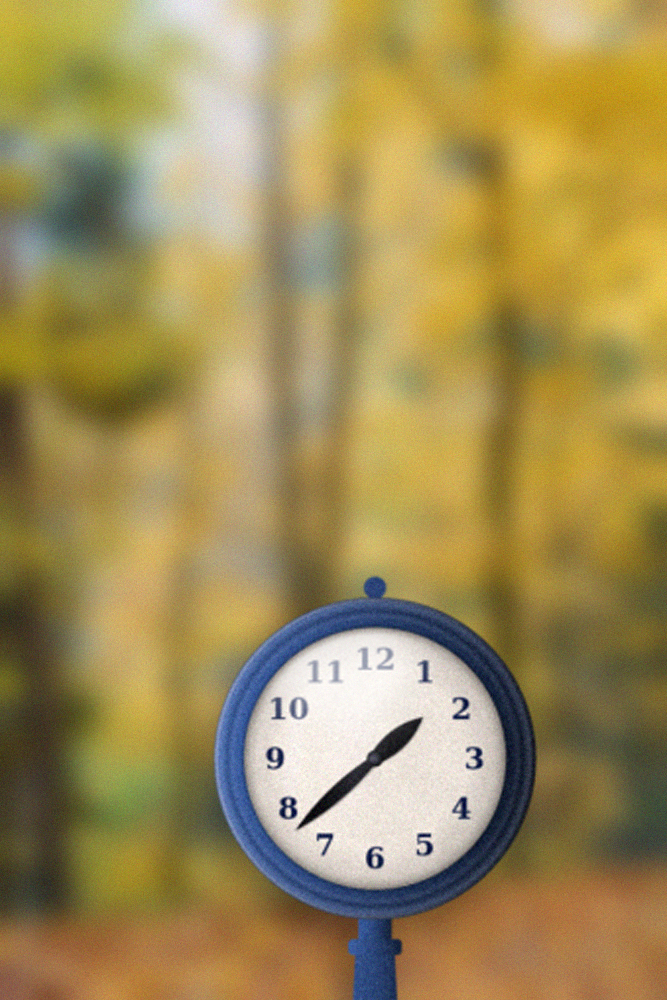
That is **1:38**
